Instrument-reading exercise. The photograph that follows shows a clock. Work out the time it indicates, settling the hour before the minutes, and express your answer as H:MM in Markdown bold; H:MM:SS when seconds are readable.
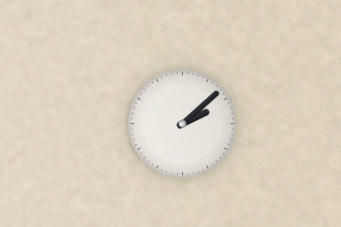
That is **2:08**
